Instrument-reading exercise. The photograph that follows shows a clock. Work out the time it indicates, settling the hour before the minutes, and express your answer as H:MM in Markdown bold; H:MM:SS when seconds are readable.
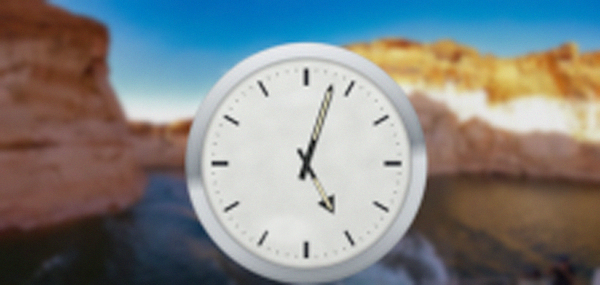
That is **5:03**
